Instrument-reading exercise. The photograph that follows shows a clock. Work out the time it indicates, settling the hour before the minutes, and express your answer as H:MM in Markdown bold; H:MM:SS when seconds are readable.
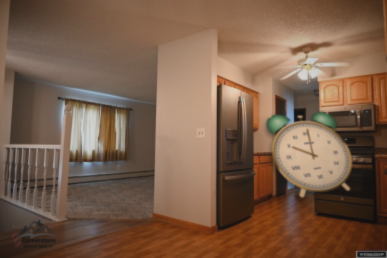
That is **10:01**
